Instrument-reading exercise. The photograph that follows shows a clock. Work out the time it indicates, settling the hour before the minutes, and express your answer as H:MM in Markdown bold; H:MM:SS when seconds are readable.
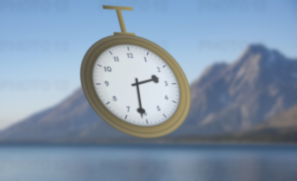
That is **2:31**
